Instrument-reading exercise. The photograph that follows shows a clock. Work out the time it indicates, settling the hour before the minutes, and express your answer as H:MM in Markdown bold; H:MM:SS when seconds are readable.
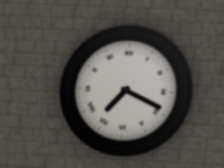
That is **7:19**
